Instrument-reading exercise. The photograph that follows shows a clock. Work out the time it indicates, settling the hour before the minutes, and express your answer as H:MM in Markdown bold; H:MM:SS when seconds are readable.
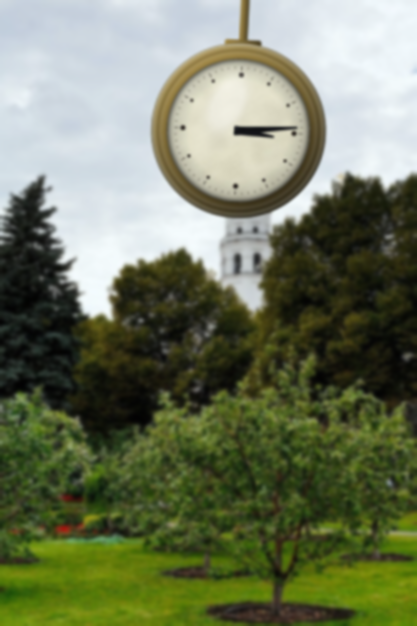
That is **3:14**
